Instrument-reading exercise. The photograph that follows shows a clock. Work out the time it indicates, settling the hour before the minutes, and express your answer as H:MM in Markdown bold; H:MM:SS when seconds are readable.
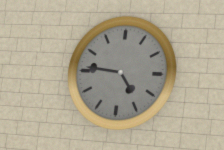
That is **4:46**
